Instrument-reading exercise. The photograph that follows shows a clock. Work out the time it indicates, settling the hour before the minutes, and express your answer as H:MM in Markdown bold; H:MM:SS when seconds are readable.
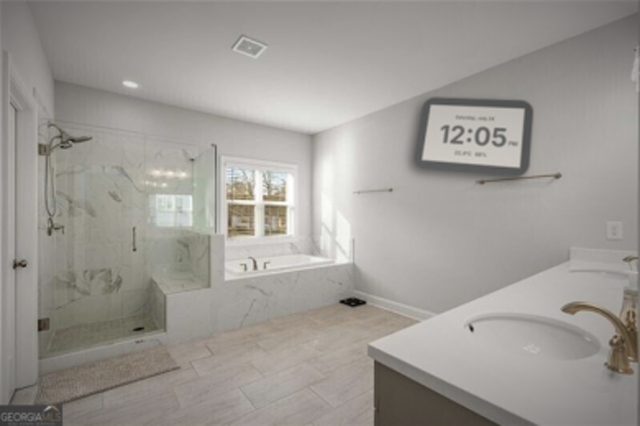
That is **12:05**
